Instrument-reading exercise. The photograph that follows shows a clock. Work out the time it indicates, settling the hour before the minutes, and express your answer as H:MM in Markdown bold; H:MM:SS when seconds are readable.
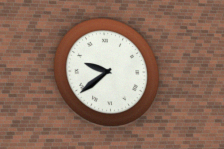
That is **9:39**
